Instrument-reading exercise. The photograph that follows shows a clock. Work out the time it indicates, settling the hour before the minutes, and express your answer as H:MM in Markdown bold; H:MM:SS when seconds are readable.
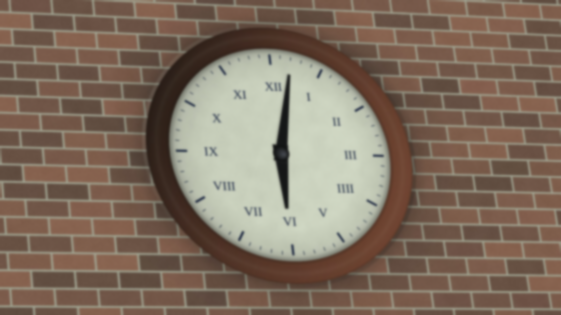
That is **6:02**
